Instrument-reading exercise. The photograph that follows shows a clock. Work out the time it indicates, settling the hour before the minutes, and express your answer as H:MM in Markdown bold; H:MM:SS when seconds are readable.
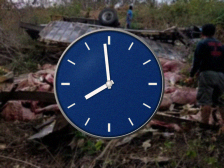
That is **7:59**
